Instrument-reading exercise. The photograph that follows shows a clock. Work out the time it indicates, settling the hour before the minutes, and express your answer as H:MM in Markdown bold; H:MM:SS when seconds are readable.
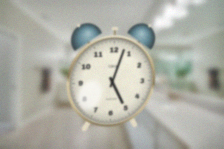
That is **5:03**
